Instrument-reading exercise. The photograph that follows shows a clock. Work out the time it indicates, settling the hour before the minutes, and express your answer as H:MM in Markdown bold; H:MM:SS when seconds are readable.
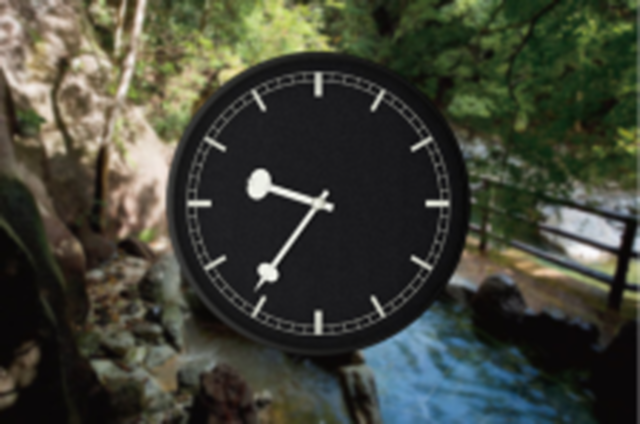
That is **9:36**
